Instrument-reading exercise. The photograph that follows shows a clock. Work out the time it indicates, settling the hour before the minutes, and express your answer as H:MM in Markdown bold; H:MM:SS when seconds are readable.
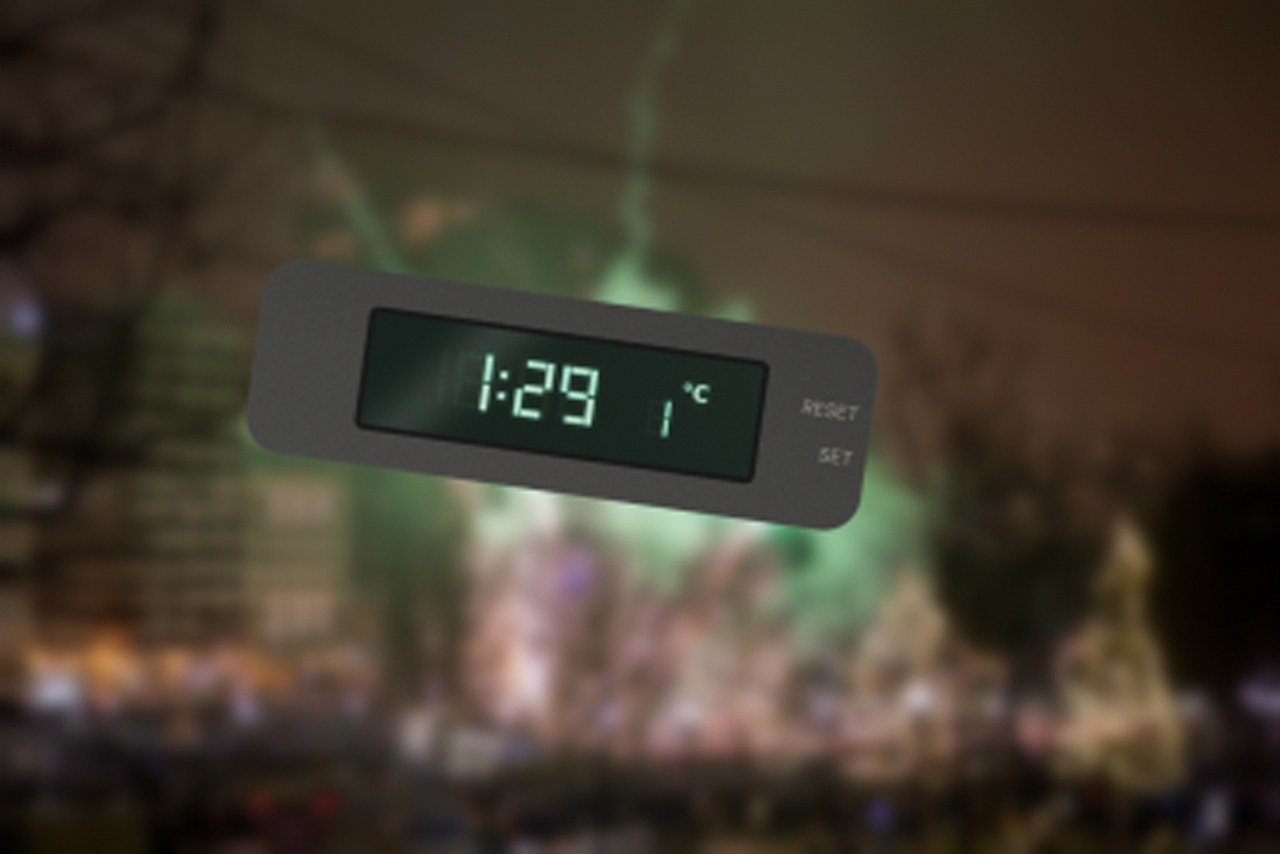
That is **1:29**
